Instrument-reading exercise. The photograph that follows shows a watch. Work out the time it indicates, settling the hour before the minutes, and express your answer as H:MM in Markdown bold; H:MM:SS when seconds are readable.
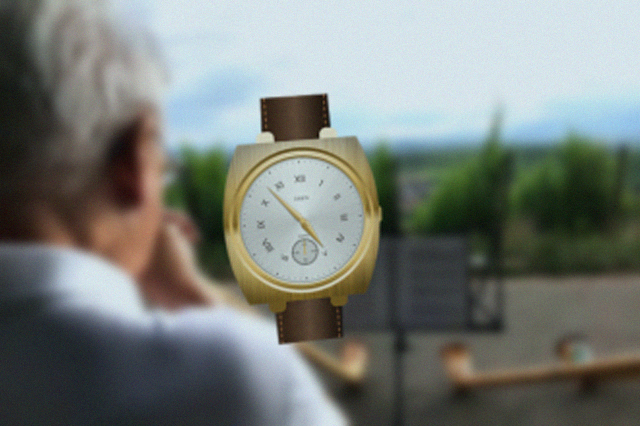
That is **4:53**
